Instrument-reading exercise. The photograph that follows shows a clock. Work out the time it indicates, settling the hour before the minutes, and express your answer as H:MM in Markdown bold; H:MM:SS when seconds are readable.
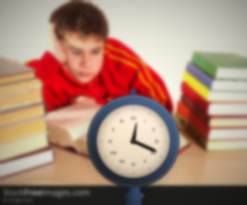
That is **12:19**
